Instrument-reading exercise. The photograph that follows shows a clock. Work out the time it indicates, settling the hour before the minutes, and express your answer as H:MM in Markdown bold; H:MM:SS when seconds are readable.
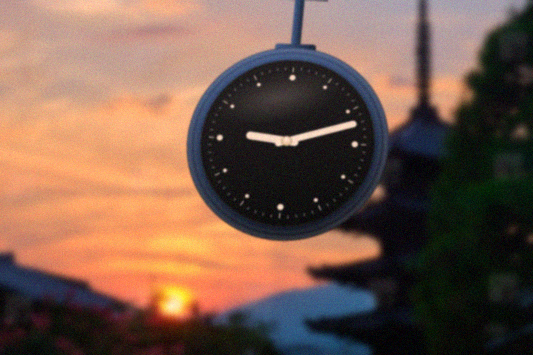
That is **9:12**
